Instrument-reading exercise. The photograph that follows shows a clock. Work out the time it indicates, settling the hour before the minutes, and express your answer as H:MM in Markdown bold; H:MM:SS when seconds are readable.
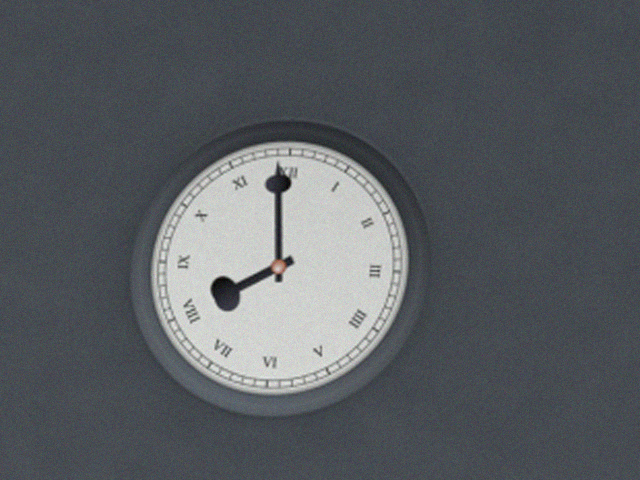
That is **7:59**
